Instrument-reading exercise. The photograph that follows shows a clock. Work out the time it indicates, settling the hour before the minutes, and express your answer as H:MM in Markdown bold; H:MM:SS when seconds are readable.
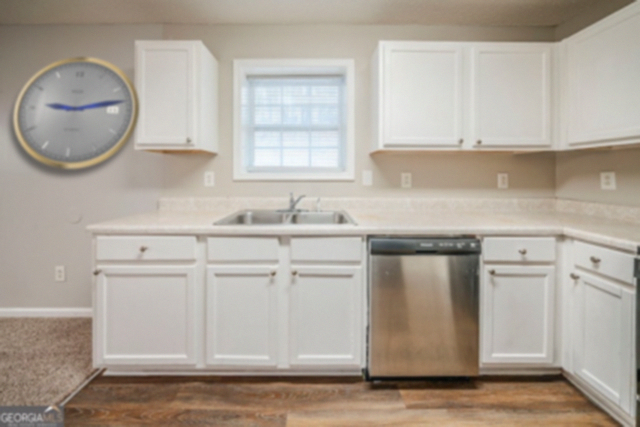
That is **9:13**
